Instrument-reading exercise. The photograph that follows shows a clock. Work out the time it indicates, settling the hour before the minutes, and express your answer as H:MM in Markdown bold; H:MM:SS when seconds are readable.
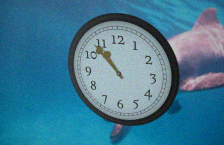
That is **10:53**
